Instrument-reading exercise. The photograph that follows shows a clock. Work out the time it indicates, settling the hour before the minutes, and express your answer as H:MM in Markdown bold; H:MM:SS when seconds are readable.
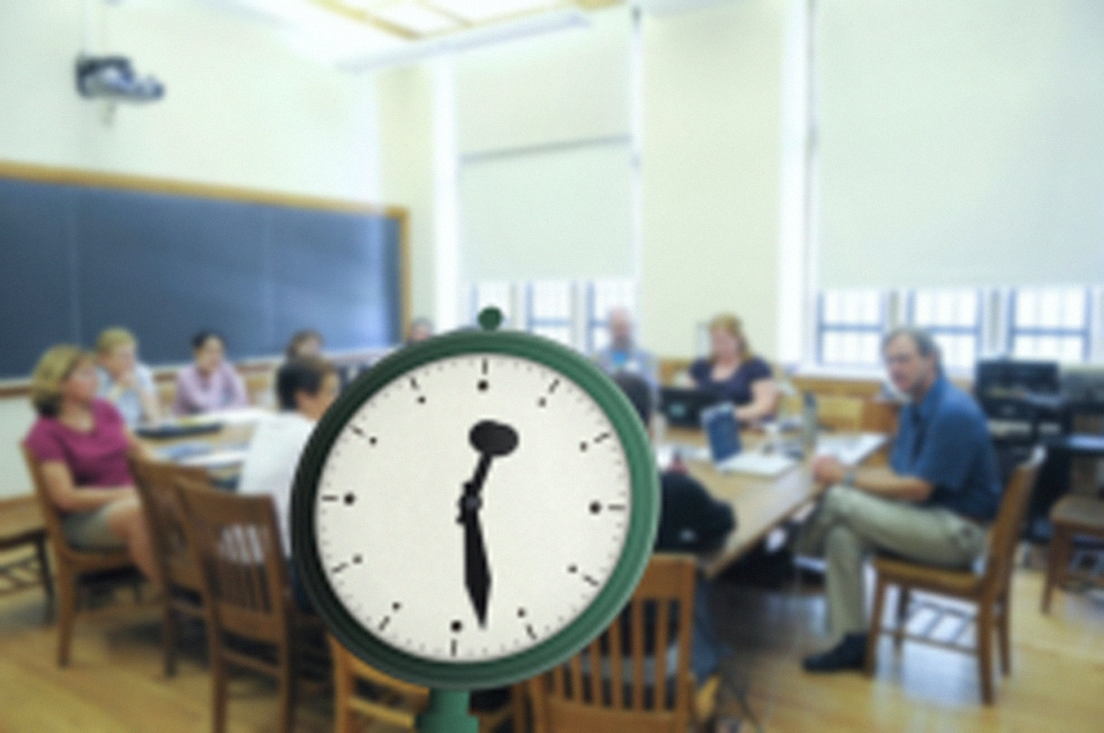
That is **12:28**
